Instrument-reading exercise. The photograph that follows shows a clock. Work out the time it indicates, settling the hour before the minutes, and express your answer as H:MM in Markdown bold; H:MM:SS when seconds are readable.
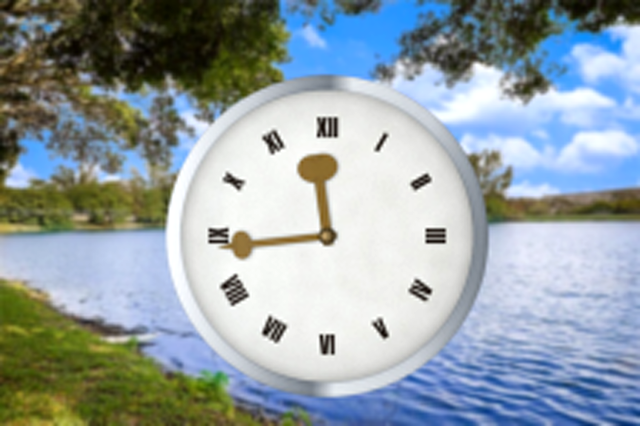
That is **11:44**
